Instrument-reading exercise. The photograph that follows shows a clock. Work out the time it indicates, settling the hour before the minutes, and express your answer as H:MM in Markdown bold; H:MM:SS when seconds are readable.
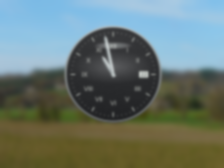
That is **10:58**
